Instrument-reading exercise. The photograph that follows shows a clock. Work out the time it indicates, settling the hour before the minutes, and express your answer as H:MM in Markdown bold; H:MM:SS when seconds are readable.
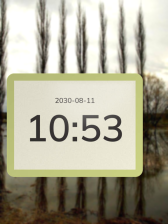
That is **10:53**
